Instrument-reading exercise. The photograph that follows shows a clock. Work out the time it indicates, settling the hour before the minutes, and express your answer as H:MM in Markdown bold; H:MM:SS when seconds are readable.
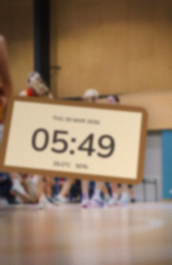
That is **5:49**
